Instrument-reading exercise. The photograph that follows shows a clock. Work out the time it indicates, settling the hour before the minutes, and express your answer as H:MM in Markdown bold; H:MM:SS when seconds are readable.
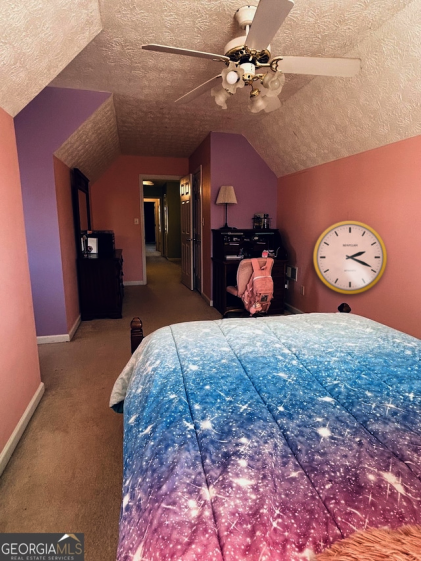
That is **2:19**
